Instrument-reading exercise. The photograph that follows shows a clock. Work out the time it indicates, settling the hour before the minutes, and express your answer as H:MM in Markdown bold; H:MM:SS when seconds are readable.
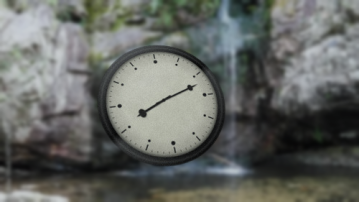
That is **8:12**
